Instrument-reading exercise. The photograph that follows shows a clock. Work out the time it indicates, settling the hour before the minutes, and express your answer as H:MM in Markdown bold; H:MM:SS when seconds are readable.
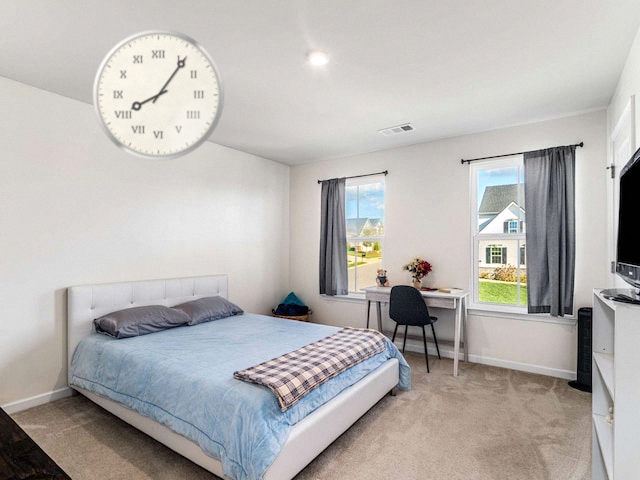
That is **8:06**
